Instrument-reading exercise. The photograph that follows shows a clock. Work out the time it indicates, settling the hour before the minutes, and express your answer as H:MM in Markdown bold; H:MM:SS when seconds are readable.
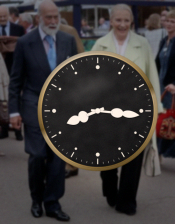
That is **8:16**
